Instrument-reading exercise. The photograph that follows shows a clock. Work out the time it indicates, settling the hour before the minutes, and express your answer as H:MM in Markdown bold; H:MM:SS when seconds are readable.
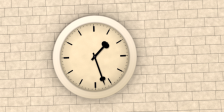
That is **1:27**
